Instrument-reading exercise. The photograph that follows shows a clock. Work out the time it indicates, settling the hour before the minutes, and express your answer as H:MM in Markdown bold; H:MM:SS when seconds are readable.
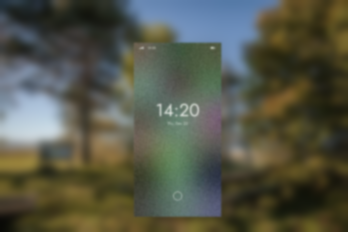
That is **14:20**
